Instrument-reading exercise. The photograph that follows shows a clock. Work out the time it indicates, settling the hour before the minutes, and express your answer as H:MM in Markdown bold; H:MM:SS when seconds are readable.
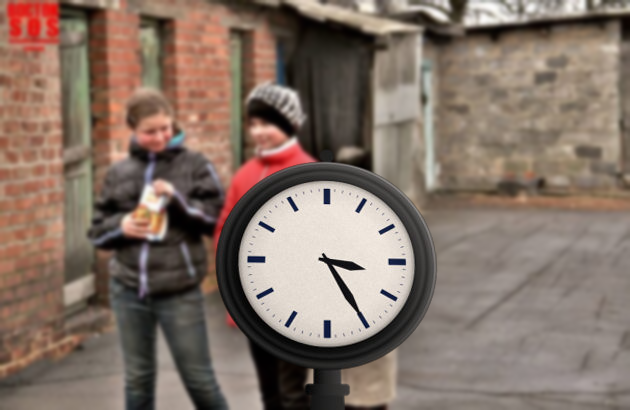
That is **3:25**
